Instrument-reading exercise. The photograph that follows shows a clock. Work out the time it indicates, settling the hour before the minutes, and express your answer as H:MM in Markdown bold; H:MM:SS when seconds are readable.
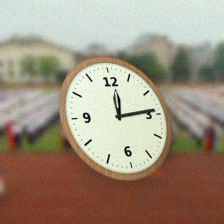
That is **12:14**
